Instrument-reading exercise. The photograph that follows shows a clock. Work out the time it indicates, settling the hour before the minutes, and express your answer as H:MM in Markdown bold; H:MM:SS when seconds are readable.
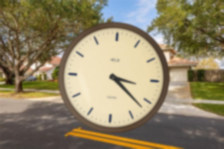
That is **3:22**
